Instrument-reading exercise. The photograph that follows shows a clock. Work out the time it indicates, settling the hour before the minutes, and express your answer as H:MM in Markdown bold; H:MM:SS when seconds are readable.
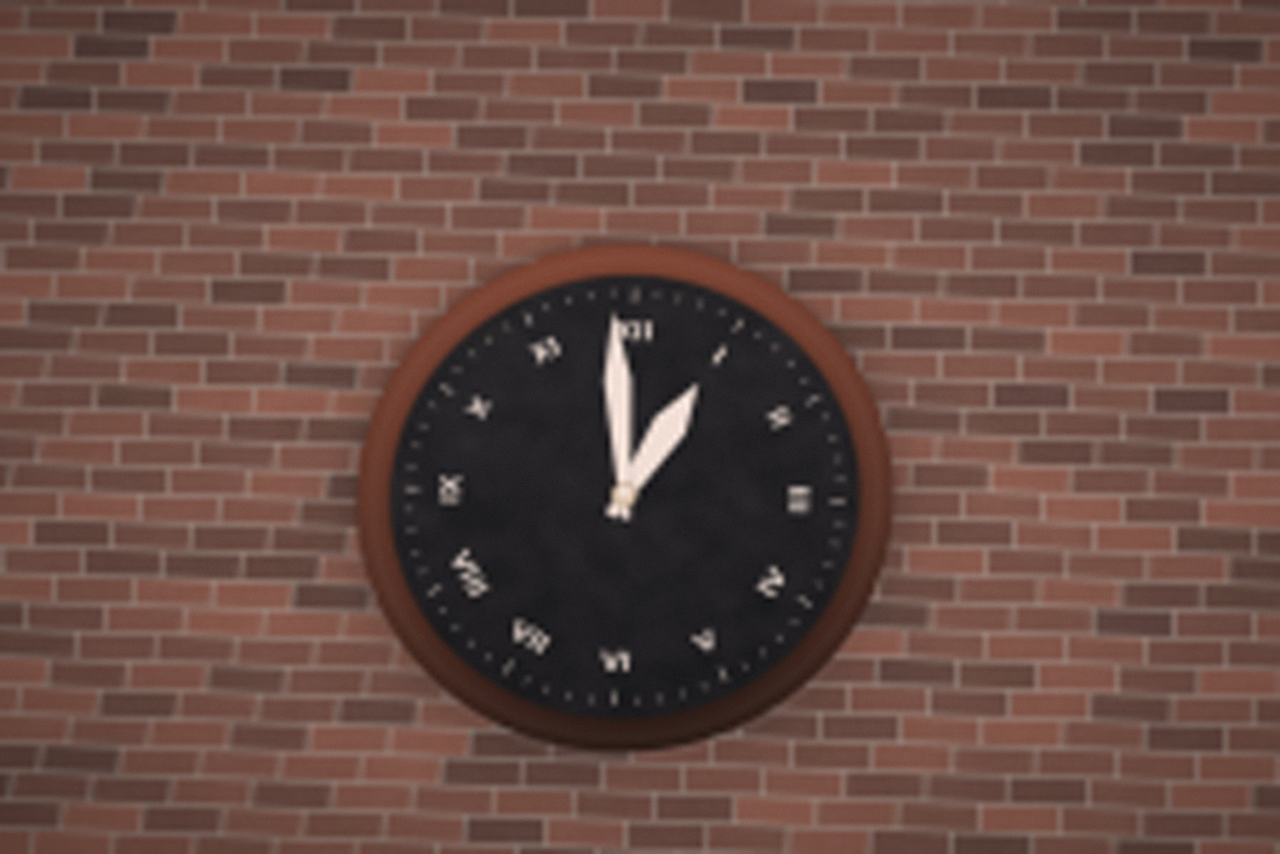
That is **12:59**
